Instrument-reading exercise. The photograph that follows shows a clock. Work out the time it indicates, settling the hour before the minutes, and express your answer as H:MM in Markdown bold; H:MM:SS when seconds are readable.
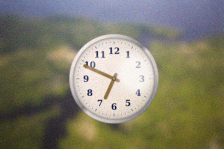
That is **6:49**
